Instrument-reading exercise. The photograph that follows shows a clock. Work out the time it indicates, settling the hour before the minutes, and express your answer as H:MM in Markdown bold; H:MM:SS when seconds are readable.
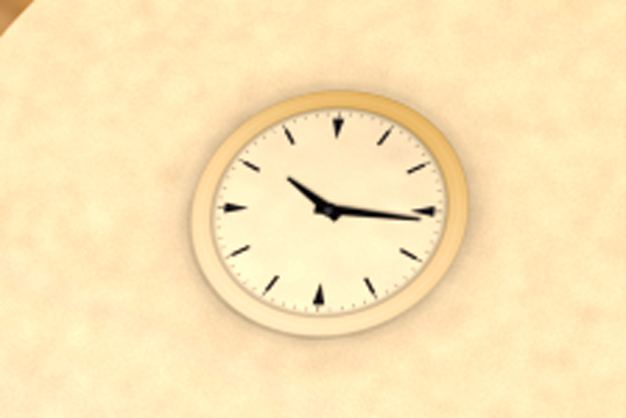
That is **10:16**
